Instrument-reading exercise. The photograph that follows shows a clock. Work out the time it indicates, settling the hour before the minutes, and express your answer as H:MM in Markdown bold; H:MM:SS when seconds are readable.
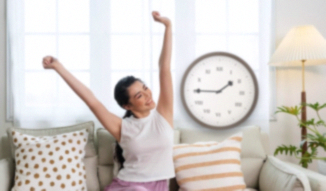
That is **1:45**
